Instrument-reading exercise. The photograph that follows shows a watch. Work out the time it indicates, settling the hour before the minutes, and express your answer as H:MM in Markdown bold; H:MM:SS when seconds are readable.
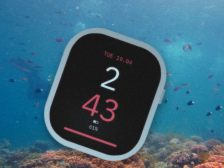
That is **2:43**
